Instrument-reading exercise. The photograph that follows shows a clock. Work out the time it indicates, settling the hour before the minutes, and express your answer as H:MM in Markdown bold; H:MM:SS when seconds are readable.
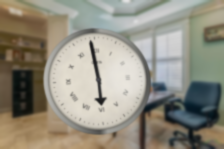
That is **5:59**
